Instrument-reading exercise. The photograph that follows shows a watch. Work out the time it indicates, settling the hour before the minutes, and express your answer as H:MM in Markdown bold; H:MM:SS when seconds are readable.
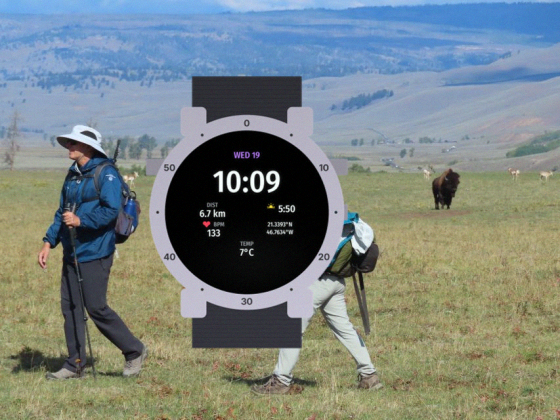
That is **10:09**
